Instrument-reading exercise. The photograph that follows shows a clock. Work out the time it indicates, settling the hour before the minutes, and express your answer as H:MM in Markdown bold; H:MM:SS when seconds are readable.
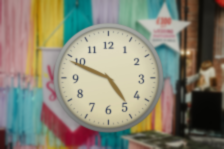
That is **4:49**
